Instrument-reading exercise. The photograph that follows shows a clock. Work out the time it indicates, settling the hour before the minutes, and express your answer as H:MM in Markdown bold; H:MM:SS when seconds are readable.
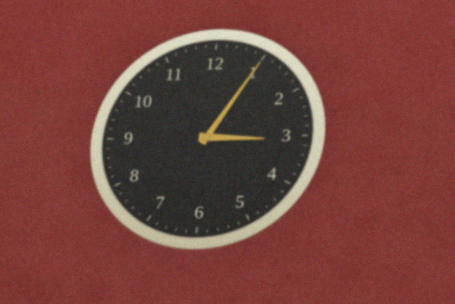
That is **3:05**
